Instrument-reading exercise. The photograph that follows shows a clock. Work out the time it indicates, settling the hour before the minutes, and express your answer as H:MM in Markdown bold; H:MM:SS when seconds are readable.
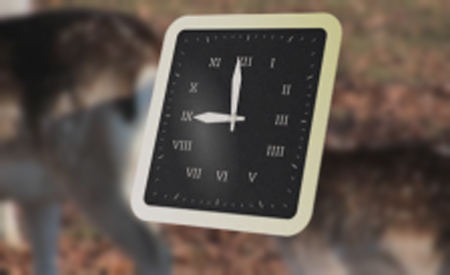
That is **8:59**
